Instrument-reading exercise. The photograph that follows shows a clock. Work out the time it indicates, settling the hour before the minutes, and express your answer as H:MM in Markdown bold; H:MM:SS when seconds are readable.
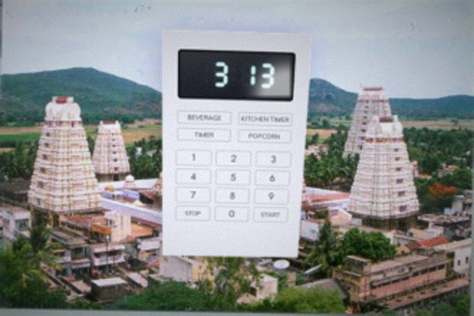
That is **3:13**
